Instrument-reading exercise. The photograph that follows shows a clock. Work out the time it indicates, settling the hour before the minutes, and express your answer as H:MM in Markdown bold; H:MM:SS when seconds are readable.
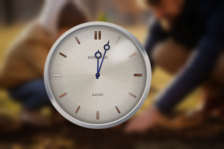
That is **12:03**
